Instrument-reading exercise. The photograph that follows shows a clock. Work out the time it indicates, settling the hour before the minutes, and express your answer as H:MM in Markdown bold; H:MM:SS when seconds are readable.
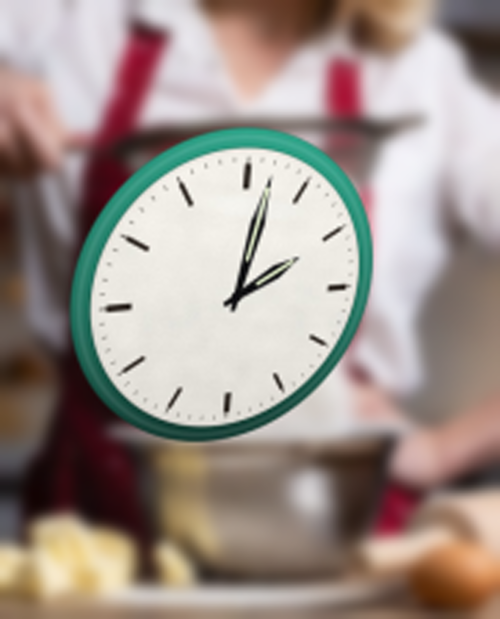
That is **2:02**
